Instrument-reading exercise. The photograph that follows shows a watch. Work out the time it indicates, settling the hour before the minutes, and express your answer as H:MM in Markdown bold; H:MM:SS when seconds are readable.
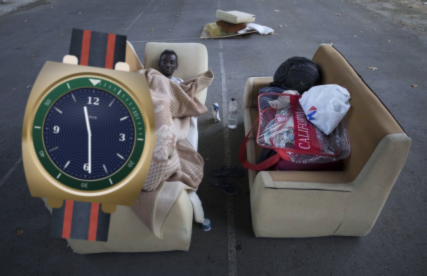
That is **11:29**
